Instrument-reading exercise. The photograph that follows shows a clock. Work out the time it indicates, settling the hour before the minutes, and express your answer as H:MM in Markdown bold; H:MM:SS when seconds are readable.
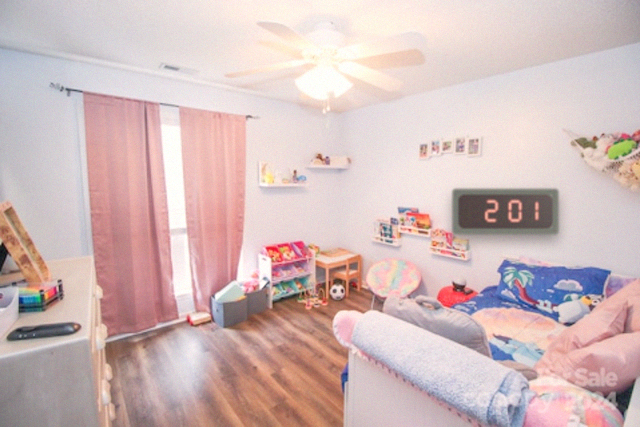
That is **2:01**
